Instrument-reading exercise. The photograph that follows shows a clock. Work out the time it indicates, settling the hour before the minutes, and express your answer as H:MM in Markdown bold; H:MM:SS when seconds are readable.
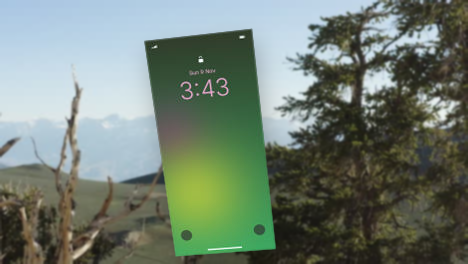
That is **3:43**
